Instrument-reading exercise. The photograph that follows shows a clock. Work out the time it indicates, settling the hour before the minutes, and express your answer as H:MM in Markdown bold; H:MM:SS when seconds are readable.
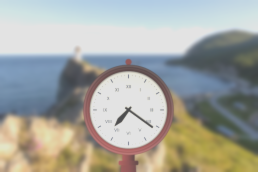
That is **7:21**
